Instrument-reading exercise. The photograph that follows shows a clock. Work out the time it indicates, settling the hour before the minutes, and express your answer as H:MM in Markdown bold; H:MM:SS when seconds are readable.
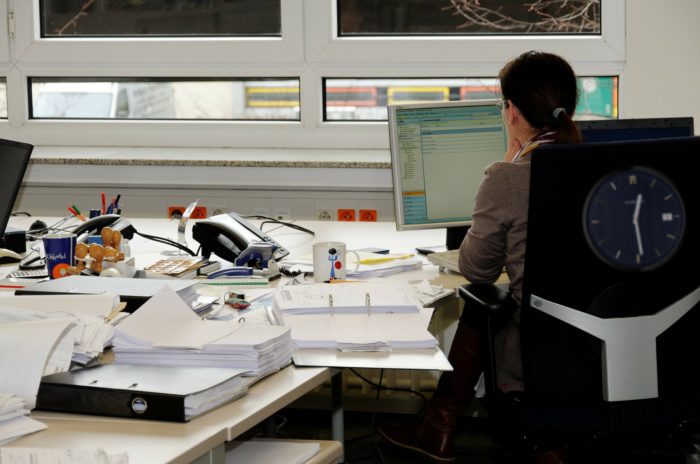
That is **12:29**
